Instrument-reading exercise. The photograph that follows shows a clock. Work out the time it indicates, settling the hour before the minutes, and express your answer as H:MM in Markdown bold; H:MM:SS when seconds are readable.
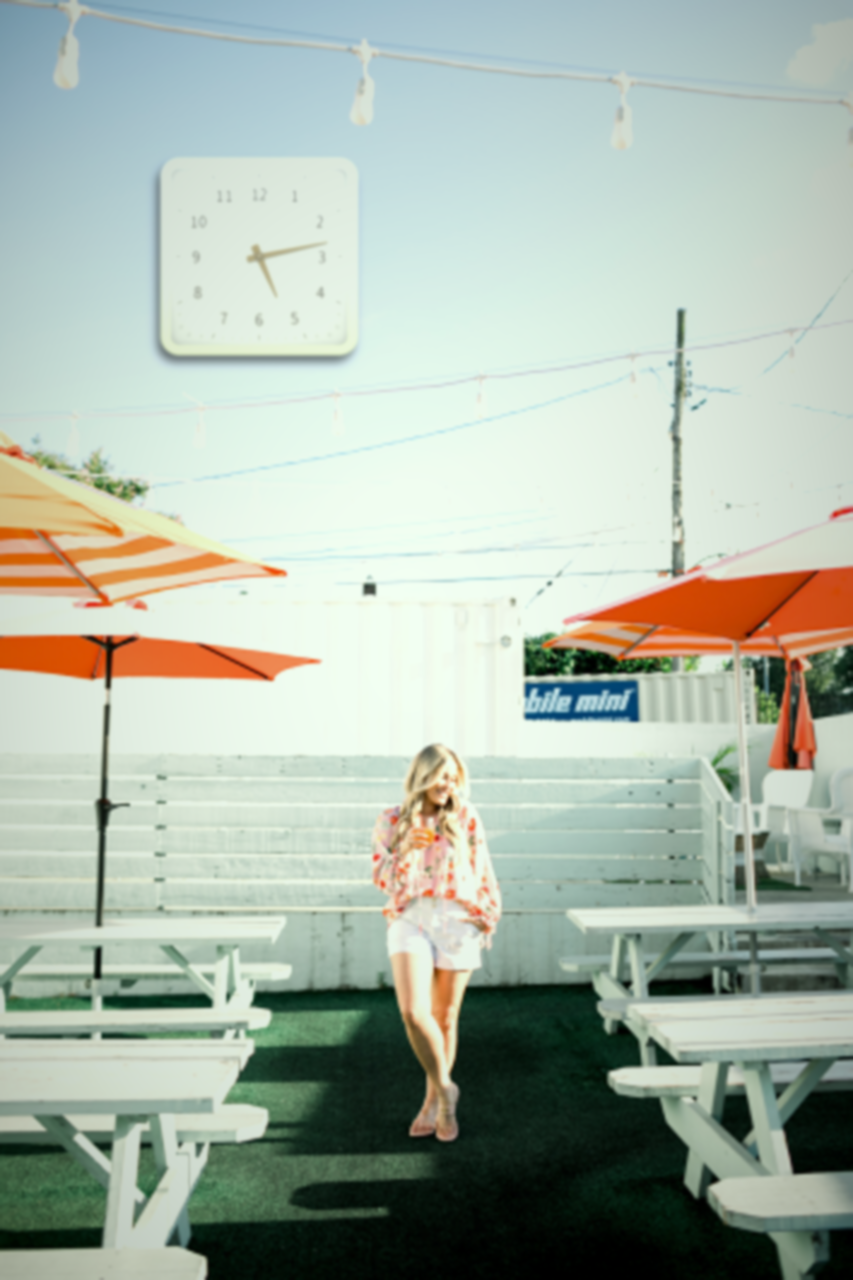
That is **5:13**
